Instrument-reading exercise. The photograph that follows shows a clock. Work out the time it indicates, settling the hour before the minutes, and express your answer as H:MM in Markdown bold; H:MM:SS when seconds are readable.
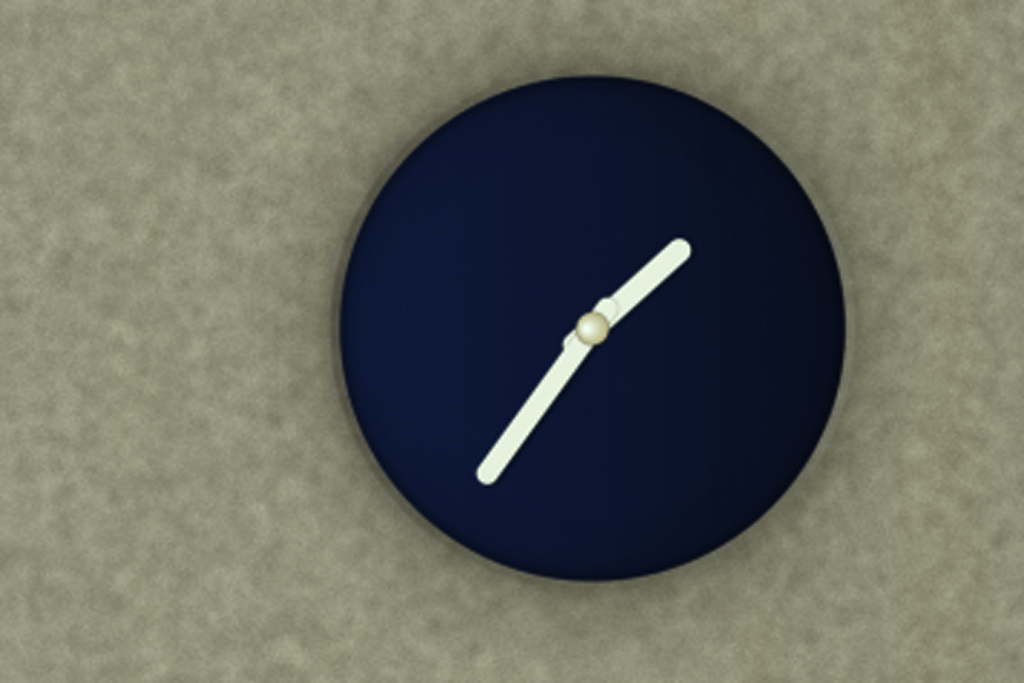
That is **1:36**
